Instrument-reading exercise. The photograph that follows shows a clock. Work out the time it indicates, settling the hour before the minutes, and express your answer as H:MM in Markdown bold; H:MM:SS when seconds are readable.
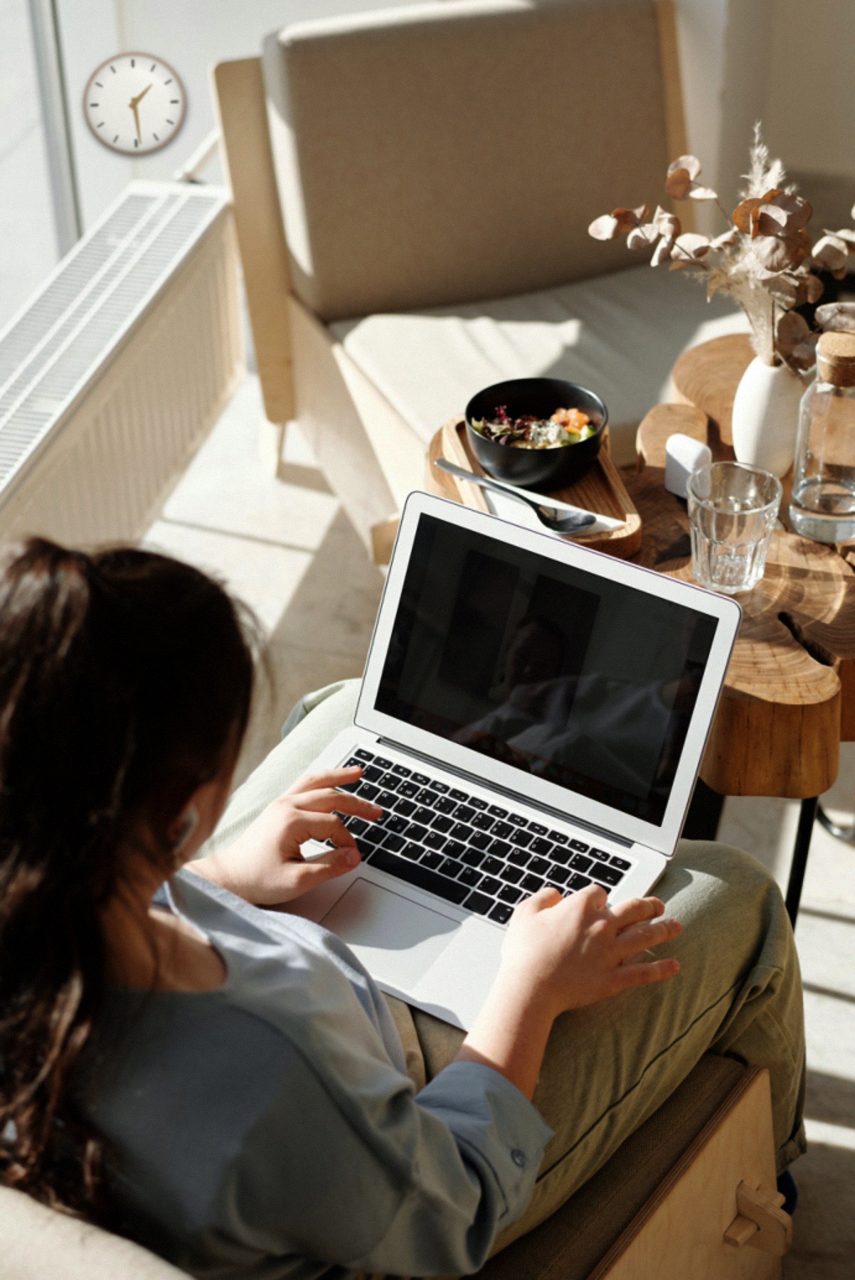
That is **1:29**
